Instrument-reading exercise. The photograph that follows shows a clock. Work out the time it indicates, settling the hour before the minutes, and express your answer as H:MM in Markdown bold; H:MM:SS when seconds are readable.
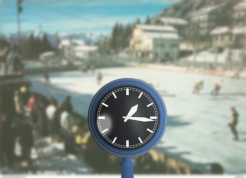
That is **1:16**
